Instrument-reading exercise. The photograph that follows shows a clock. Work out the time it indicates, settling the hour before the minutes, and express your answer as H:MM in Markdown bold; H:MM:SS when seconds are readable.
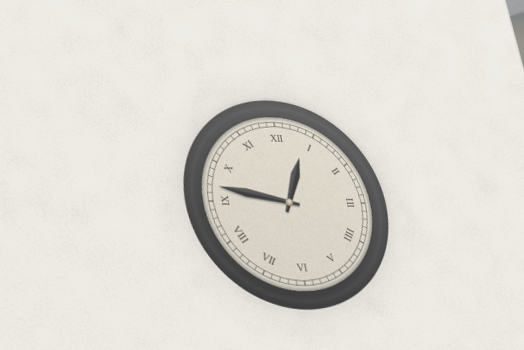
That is **12:47**
